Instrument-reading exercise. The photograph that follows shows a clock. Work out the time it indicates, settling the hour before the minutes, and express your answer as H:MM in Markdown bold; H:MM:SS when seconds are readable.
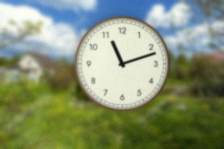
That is **11:12**
